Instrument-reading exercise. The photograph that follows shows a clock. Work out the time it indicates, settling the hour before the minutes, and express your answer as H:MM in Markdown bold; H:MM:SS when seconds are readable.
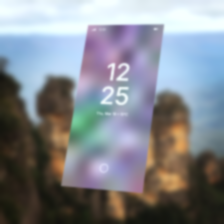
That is **12:25**
